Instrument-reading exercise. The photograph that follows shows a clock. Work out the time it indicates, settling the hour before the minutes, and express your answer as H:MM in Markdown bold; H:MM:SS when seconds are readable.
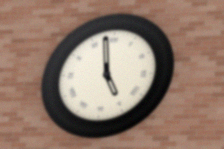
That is **4:58**
